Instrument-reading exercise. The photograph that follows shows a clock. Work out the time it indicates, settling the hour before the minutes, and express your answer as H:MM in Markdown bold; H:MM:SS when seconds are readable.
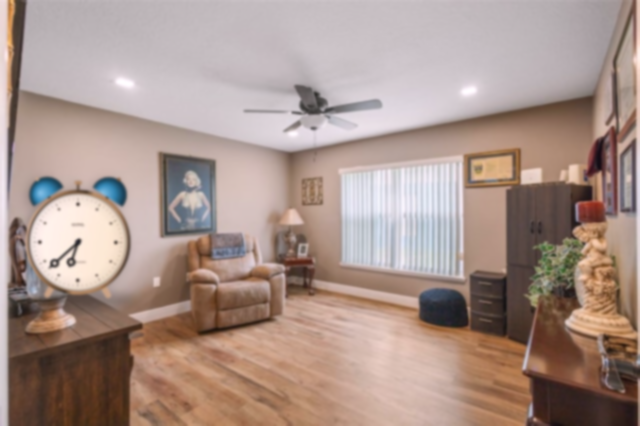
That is **6:38**
